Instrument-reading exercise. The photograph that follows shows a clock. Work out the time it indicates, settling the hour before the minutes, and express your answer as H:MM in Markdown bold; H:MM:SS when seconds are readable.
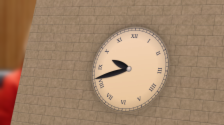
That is **9:42**
